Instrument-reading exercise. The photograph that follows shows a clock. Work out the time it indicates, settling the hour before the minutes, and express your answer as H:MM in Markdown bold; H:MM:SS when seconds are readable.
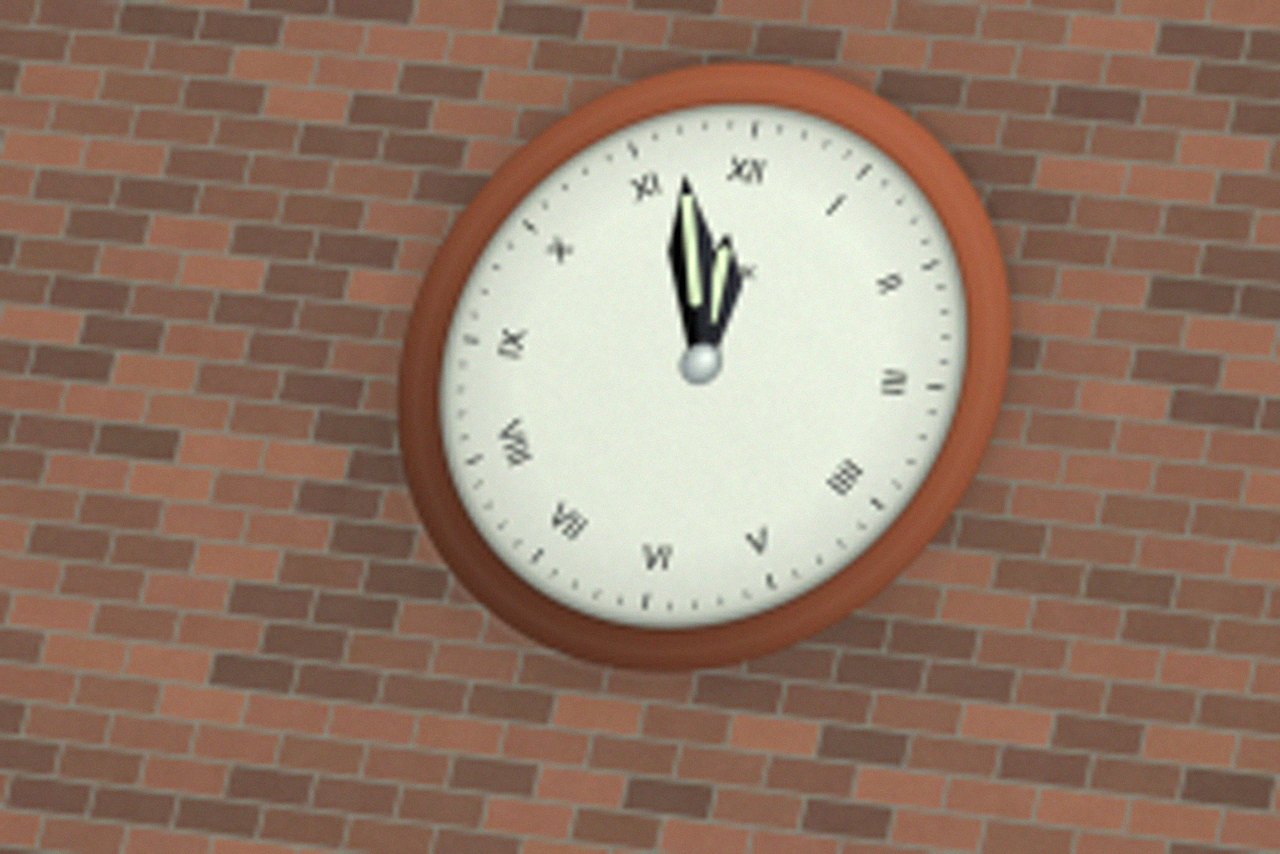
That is **11:57**
